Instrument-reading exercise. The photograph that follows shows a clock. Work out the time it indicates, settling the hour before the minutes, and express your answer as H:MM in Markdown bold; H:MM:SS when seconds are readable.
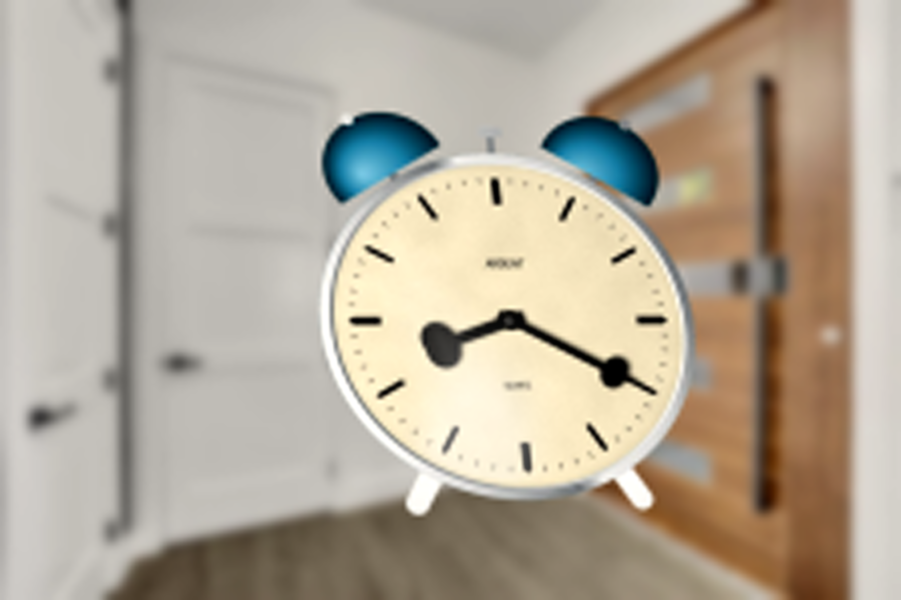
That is **8:20**
